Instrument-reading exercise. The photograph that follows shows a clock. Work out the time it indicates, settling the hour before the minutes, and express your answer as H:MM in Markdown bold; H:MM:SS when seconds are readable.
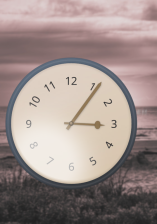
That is **3:06**
